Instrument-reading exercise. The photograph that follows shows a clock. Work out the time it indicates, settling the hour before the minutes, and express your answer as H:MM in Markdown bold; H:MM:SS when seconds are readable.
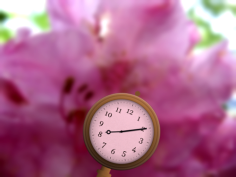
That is **8:10**
